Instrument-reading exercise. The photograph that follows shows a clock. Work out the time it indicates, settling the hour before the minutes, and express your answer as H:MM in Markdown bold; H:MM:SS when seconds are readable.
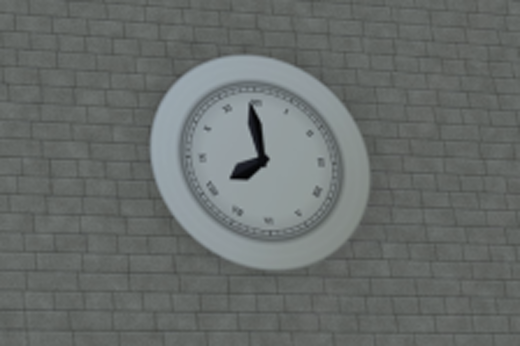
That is **7:59**
